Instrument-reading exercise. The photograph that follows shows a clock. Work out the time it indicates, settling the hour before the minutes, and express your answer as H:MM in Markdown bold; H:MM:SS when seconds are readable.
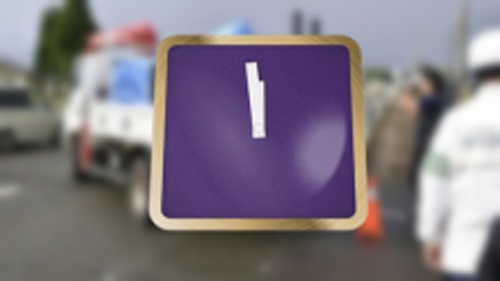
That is **11:59**
